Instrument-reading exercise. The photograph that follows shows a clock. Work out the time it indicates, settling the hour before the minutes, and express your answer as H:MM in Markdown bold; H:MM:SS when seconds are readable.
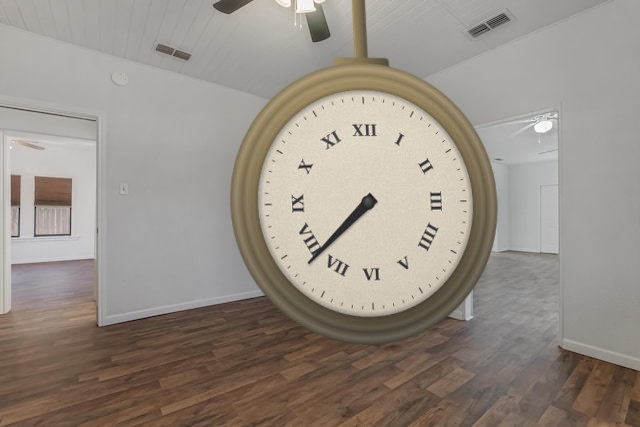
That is **7:38**
